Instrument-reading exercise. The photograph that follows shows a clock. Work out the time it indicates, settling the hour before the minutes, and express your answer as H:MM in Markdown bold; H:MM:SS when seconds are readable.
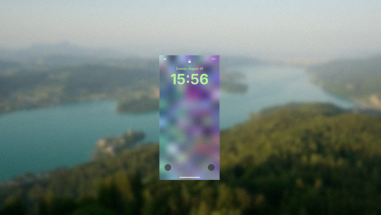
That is **15:56**
